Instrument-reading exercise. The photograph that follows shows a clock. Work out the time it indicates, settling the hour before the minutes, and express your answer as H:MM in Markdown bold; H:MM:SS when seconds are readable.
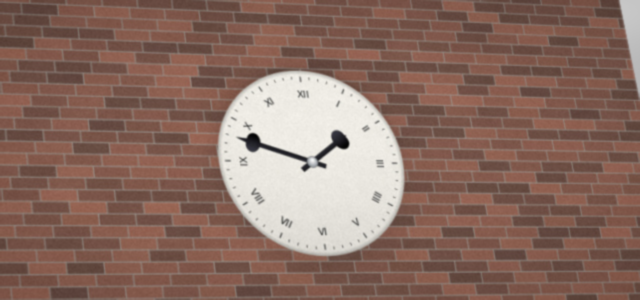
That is **1:48**
